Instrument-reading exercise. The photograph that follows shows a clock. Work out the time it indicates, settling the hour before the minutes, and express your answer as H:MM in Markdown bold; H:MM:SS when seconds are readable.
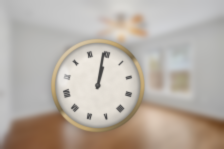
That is **11:59**
